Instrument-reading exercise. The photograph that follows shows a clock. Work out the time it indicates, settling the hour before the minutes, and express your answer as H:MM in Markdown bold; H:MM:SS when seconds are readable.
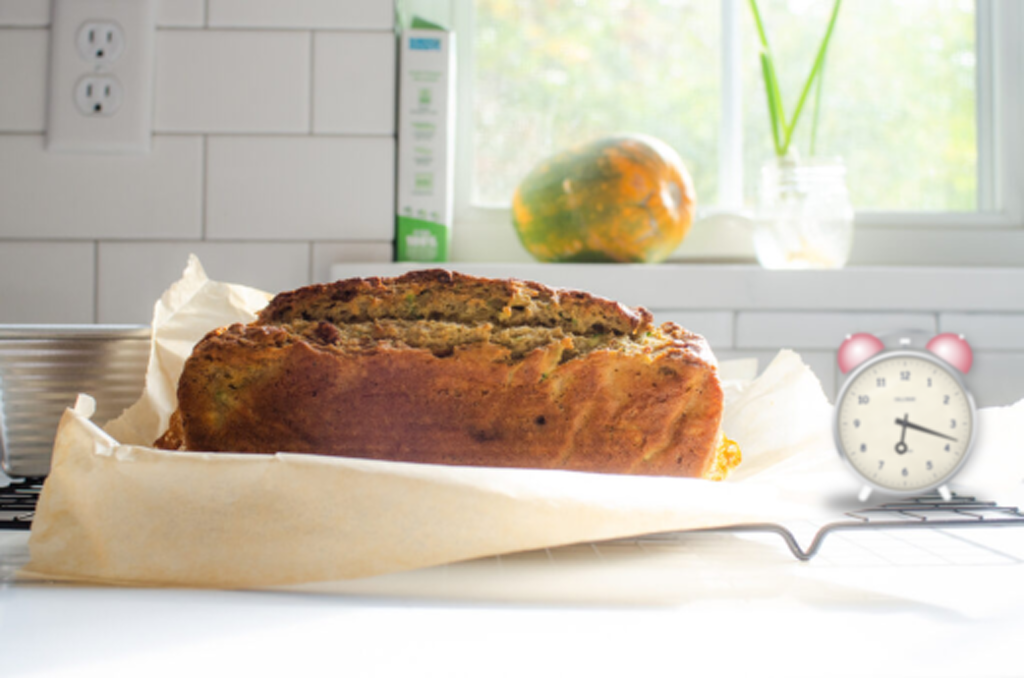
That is **6:18**
